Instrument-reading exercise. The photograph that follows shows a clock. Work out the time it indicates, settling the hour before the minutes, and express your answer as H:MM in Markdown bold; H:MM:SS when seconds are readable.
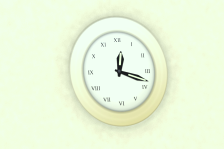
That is **12:18**
